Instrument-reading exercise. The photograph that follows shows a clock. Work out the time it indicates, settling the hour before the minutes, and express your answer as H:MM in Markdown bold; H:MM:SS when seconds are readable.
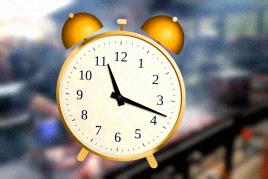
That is **11:18**
